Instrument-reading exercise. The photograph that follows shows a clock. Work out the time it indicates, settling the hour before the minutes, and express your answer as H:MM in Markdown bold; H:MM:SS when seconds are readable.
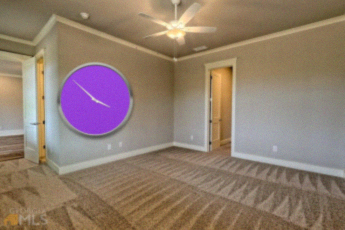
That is **3:52**
